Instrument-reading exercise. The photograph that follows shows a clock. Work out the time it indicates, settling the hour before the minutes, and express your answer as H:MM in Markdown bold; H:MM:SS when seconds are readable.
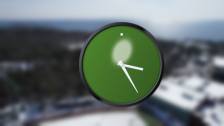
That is **3:25**
